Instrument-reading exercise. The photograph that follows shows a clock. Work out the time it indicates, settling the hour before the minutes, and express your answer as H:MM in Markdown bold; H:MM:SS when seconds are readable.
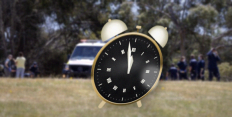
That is **11:58**
